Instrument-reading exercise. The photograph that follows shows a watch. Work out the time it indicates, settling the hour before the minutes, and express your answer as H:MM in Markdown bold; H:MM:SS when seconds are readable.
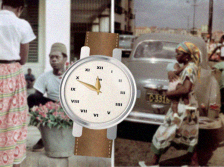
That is **11:49**
